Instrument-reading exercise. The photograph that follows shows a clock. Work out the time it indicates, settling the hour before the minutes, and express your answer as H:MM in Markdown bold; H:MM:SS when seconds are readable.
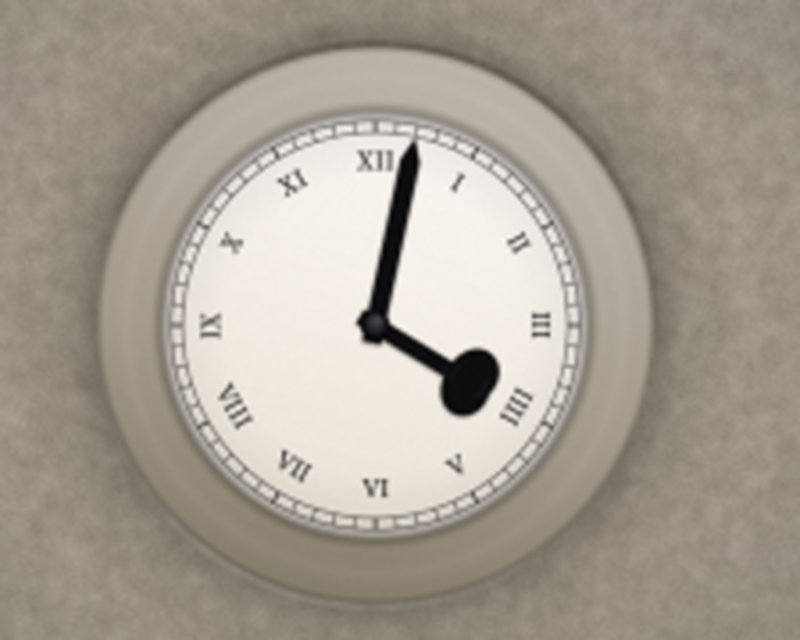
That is **4:02**
